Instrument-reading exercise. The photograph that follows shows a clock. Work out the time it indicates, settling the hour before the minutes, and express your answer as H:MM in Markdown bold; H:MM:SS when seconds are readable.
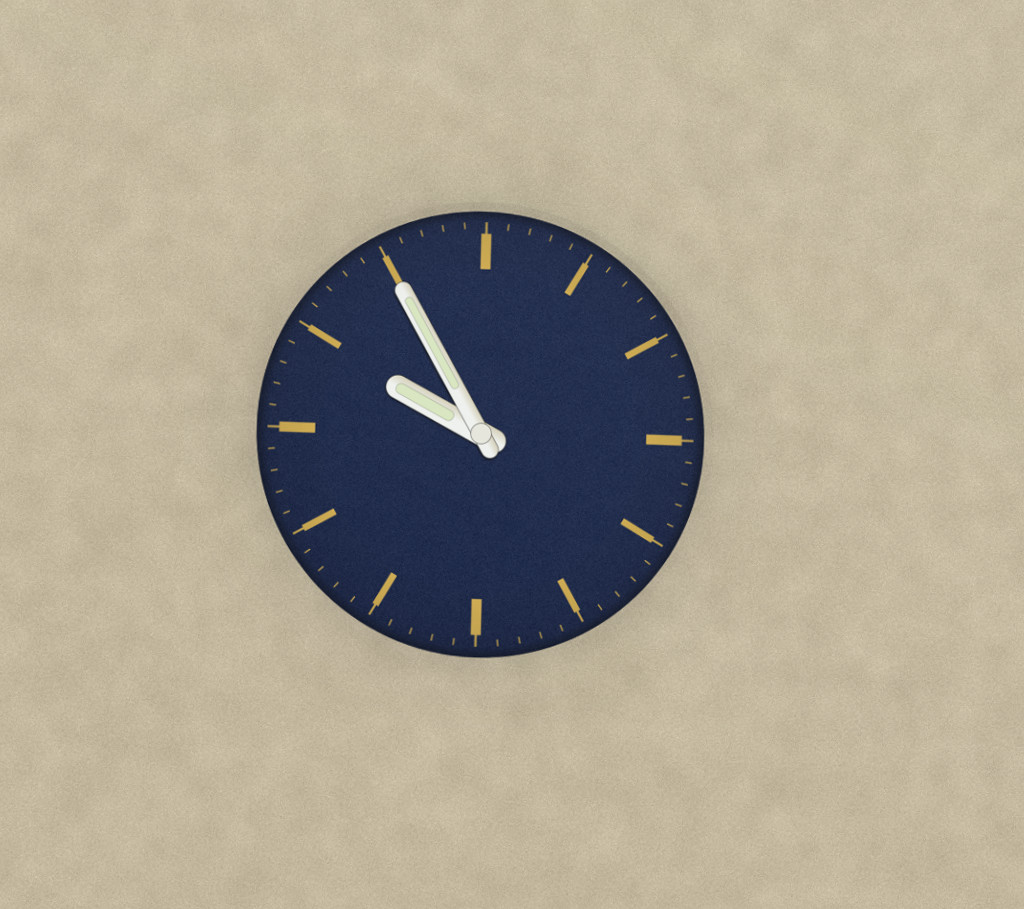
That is **9:55**
